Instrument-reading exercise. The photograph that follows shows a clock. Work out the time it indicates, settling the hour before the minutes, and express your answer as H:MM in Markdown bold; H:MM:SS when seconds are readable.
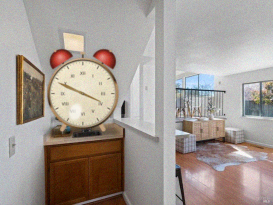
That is **3:49**
